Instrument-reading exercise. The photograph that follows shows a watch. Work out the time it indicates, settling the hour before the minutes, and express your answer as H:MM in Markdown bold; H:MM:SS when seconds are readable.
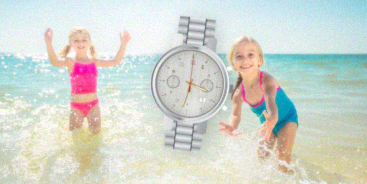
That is **3:32**
